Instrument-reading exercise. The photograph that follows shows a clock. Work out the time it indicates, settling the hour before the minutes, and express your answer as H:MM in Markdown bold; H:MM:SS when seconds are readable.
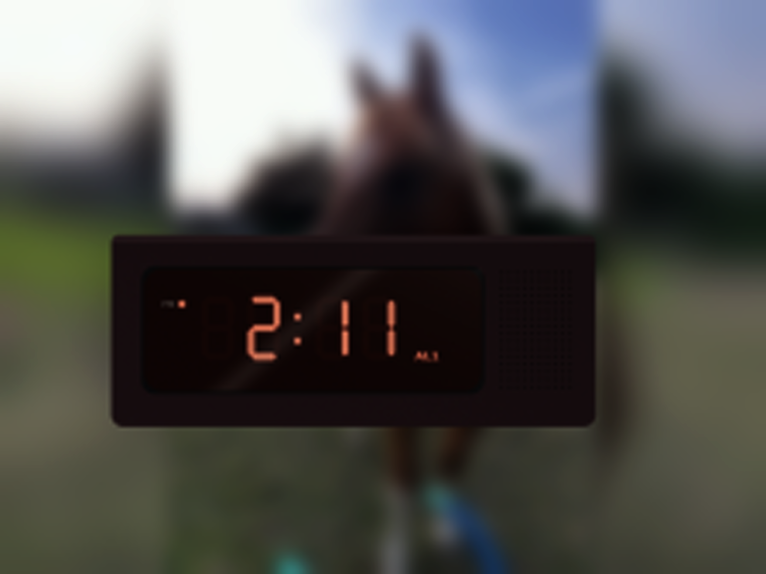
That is **2:11**
